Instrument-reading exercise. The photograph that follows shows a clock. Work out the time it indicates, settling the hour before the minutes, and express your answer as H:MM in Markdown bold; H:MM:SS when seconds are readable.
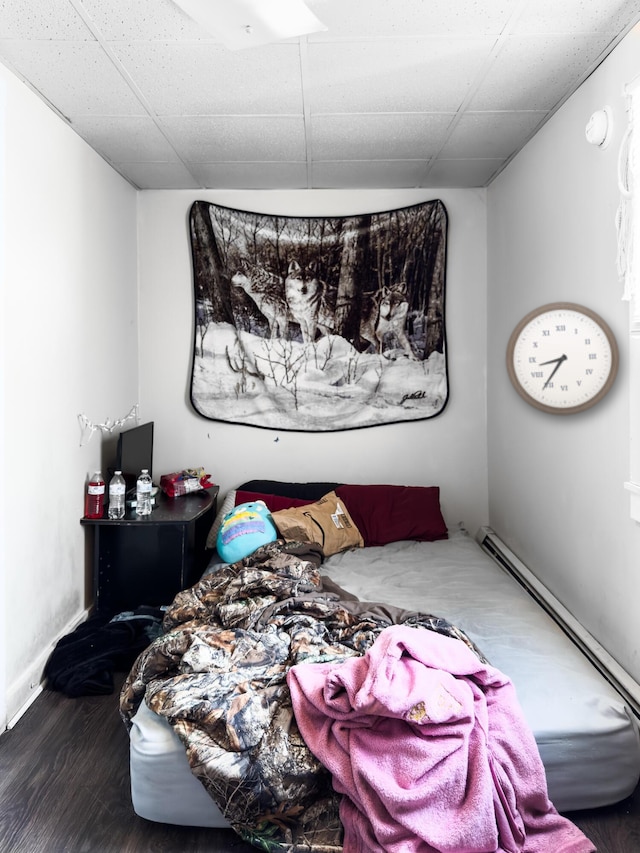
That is **8:36**
